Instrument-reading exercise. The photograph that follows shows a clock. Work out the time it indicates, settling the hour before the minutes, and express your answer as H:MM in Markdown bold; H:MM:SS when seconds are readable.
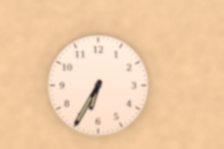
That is **6:35**
